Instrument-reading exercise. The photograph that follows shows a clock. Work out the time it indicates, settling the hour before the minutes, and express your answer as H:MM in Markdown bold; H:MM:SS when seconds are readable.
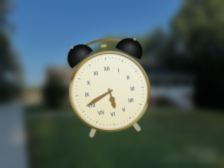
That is **5:41**
